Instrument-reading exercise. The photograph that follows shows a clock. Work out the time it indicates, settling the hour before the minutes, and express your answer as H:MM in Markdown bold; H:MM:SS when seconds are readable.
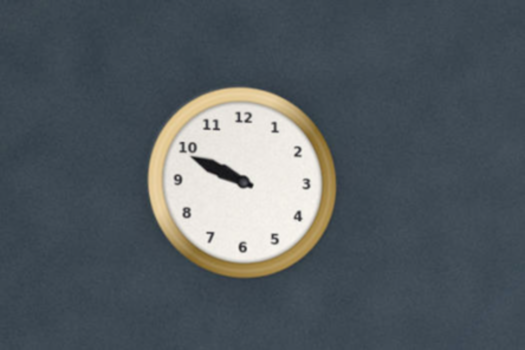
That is **9:49**
